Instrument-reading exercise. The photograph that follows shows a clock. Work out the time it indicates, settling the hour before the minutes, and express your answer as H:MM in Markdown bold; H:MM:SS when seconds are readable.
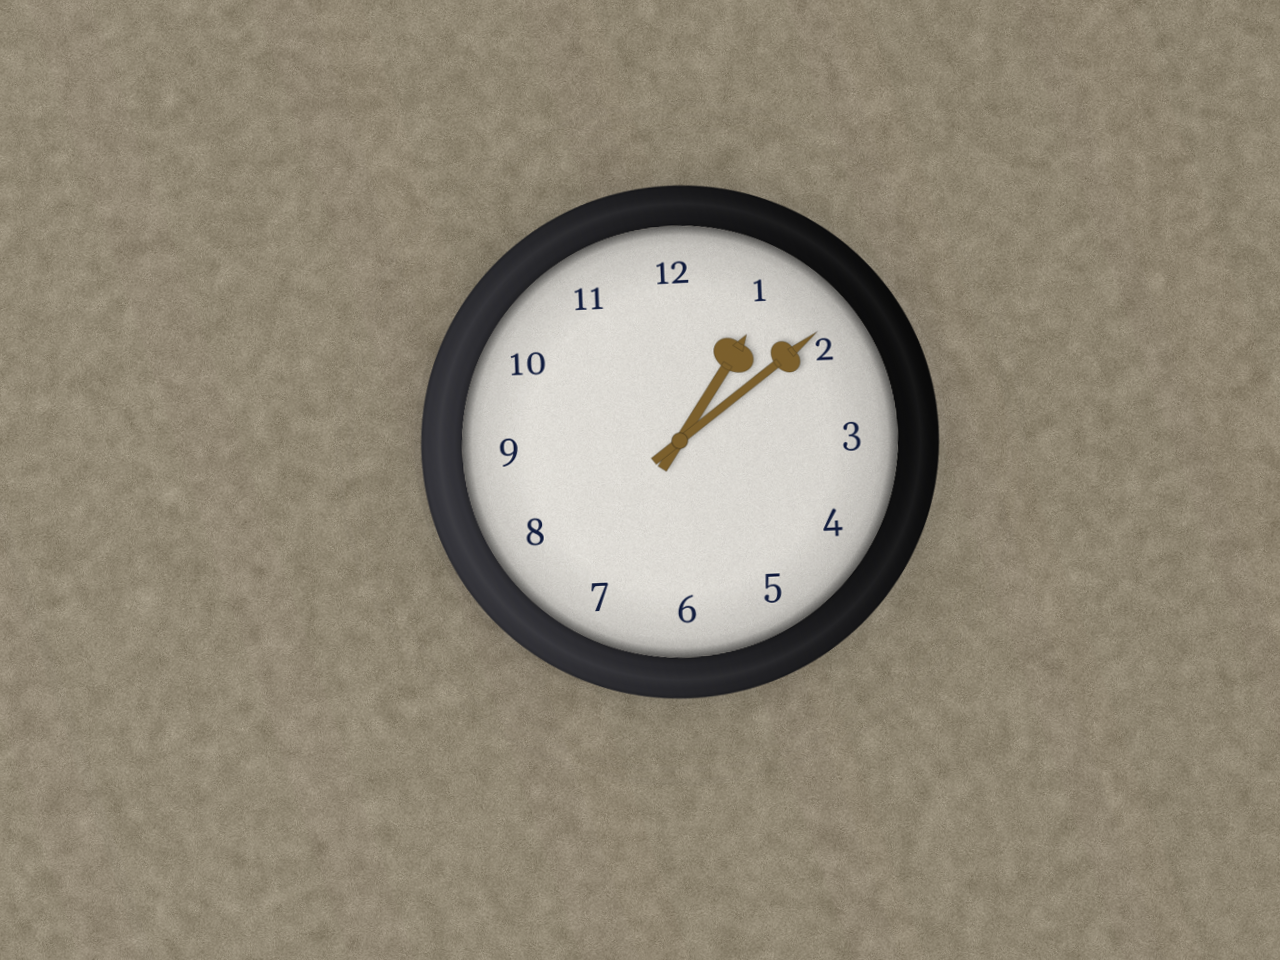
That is **1:09**
